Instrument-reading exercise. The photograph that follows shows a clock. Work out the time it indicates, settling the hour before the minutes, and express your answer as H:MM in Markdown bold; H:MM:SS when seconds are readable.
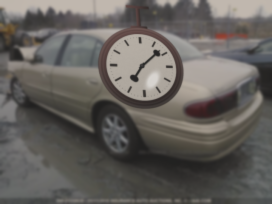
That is **7:08**
